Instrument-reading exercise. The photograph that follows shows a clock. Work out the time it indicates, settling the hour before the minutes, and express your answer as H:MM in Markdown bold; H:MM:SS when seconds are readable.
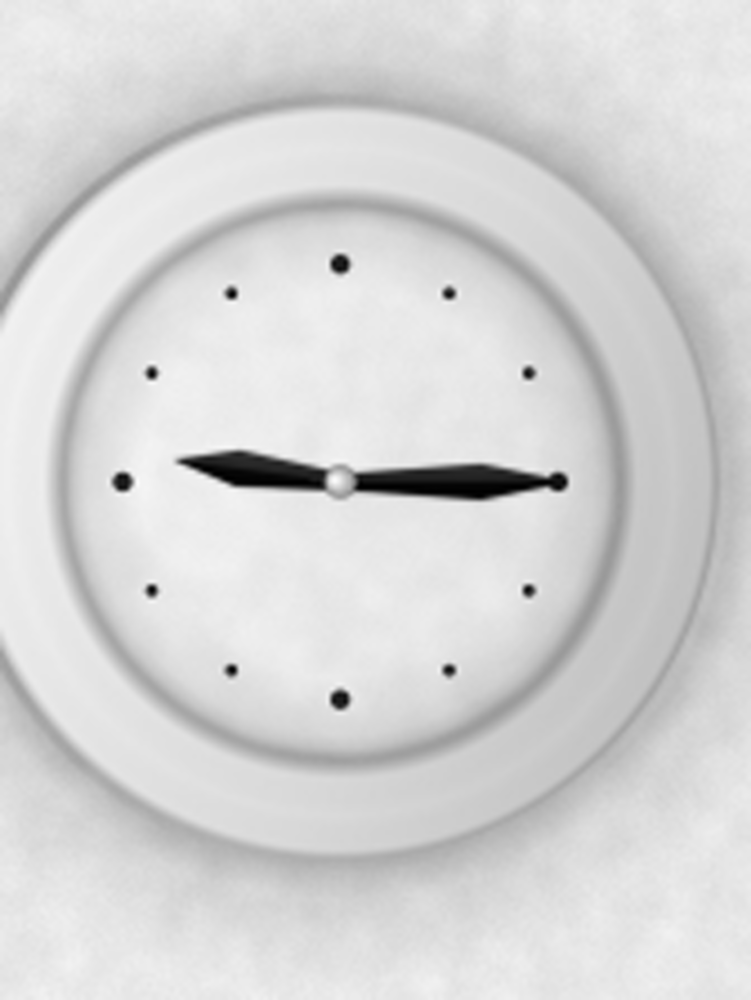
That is **9:15**
